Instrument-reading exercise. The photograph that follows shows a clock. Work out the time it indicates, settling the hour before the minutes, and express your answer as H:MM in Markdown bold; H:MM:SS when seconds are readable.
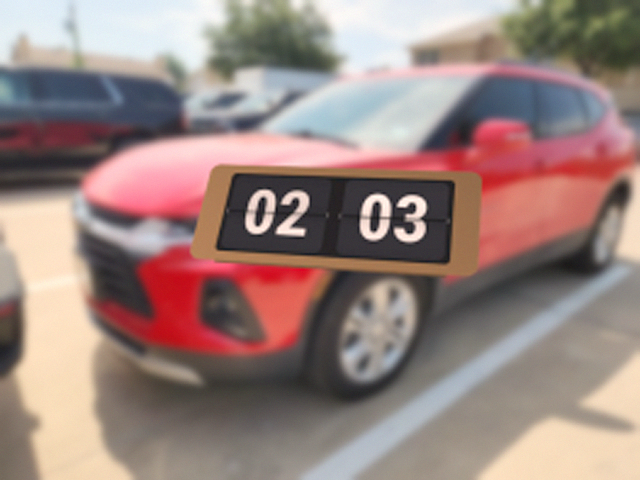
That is **2:03**
